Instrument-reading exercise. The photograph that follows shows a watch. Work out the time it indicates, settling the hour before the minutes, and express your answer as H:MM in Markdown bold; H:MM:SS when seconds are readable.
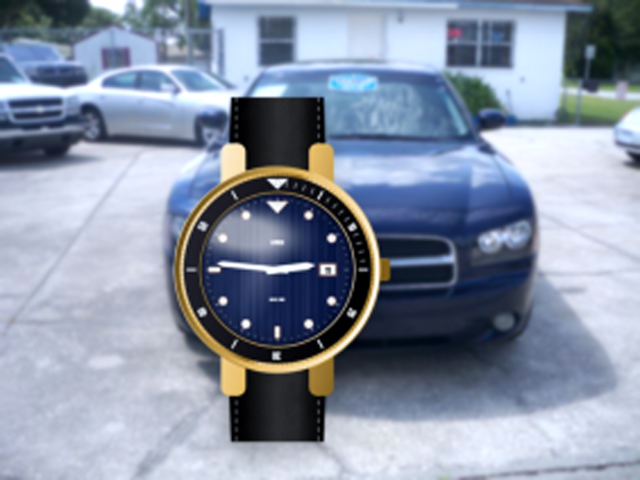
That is **2:46**
